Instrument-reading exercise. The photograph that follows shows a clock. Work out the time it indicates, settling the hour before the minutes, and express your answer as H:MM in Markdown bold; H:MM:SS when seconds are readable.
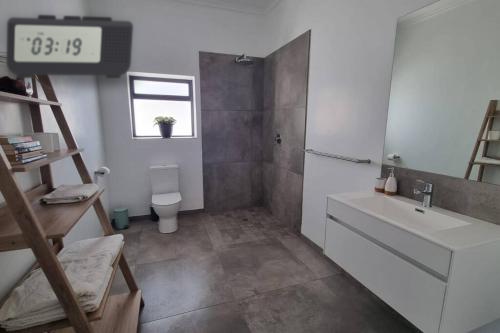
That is **3:19**
